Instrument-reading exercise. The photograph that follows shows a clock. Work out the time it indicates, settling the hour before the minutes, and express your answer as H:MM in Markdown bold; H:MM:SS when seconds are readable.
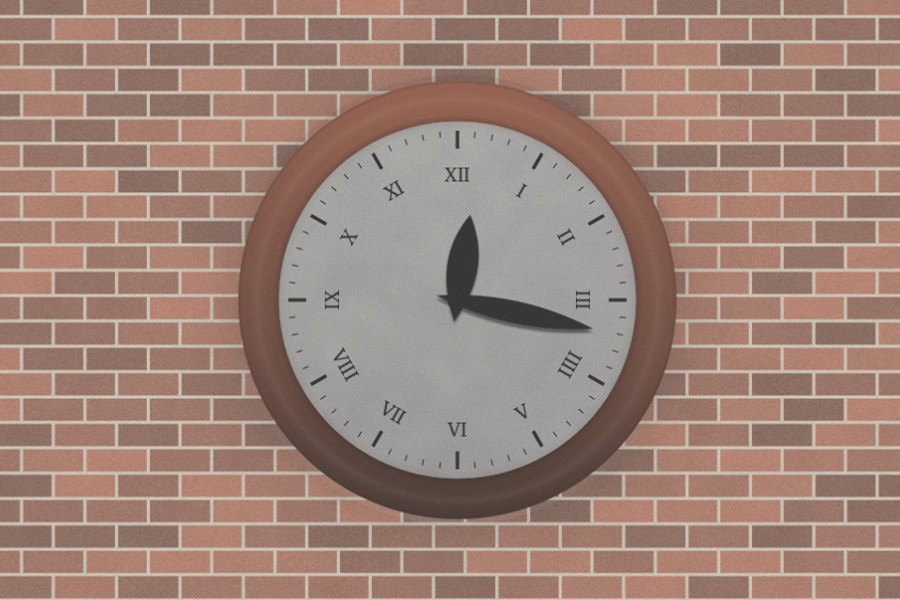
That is **12:17**
